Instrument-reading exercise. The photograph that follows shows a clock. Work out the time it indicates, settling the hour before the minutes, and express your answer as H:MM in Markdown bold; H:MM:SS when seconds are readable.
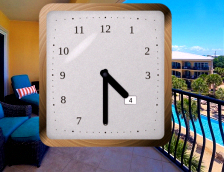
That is **4:30**
